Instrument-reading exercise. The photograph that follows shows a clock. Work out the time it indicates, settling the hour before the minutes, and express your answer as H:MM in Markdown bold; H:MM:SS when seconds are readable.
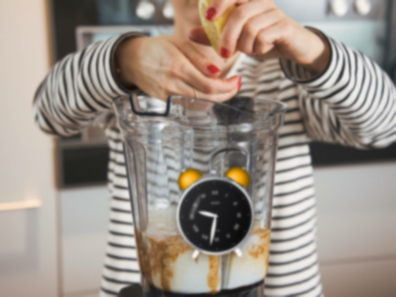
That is **9:32**
